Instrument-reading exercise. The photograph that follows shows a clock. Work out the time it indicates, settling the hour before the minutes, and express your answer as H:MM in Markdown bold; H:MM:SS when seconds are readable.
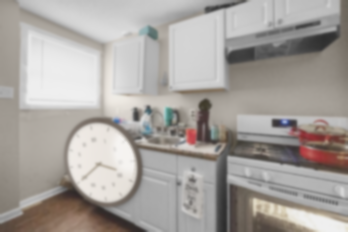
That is **3:40**
